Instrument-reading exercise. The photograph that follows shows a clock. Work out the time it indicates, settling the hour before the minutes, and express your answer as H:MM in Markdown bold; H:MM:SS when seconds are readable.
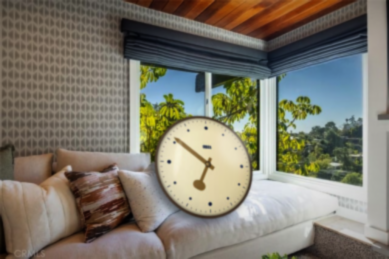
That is **6:51**
